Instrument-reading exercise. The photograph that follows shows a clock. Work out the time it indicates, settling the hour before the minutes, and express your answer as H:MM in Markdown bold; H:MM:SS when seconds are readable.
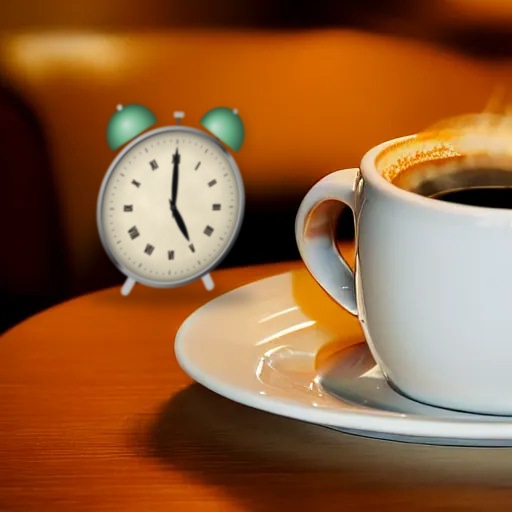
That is **5:00**
